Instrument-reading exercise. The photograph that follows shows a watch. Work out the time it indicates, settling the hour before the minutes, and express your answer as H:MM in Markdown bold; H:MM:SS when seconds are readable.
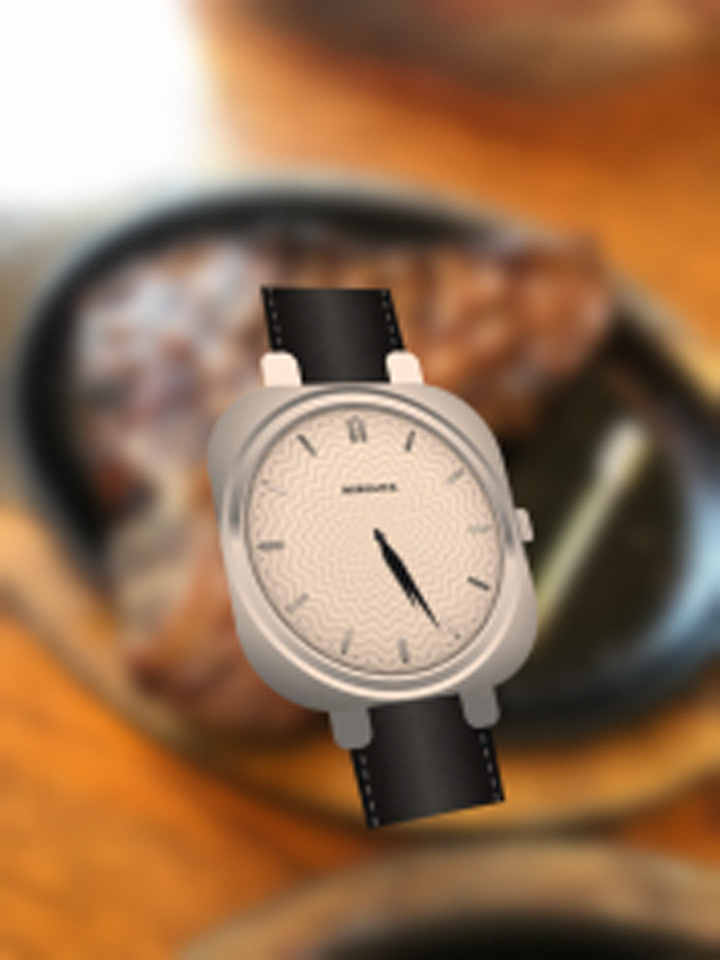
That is **5:26**
